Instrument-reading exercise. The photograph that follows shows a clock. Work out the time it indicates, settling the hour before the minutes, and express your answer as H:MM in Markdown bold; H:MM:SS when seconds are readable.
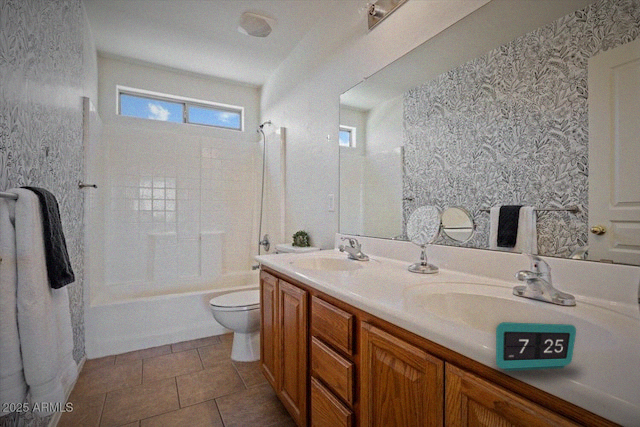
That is **7:25**
